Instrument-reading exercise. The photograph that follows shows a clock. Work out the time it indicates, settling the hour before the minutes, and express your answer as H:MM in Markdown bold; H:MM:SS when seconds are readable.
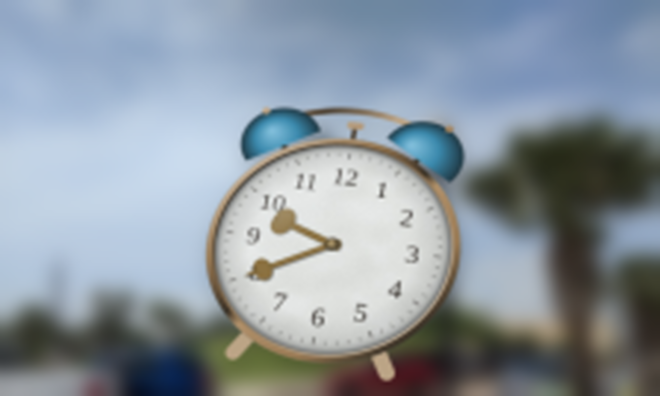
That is **9:40**
